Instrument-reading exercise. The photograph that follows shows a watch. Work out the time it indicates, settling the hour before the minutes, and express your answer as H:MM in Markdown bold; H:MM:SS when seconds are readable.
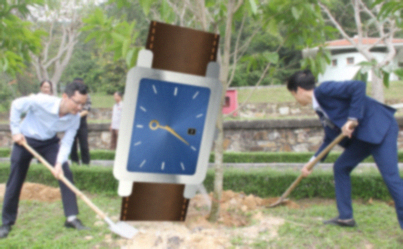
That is **9:20**
